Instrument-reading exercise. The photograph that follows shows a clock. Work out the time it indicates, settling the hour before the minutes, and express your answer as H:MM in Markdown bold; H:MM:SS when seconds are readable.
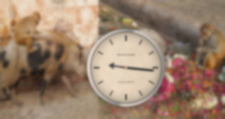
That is **9:16**
